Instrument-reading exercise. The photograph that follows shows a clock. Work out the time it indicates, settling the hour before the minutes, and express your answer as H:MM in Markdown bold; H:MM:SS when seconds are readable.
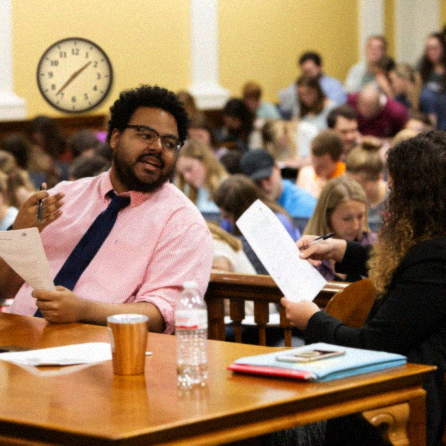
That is **1:37**
